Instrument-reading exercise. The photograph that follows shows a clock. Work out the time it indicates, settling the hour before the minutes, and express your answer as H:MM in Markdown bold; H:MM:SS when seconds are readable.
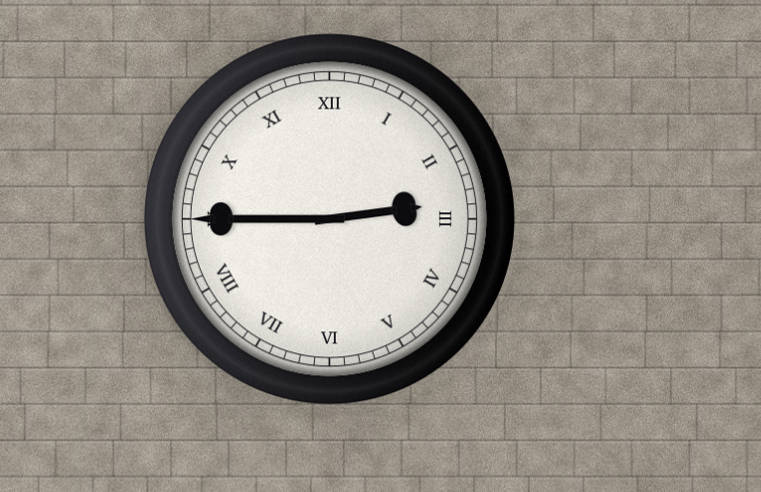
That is **2:45**
